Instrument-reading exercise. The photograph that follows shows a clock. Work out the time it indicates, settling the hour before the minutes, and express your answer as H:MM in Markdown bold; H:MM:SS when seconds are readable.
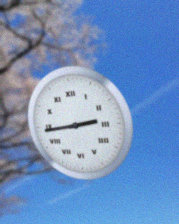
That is **2:44**
